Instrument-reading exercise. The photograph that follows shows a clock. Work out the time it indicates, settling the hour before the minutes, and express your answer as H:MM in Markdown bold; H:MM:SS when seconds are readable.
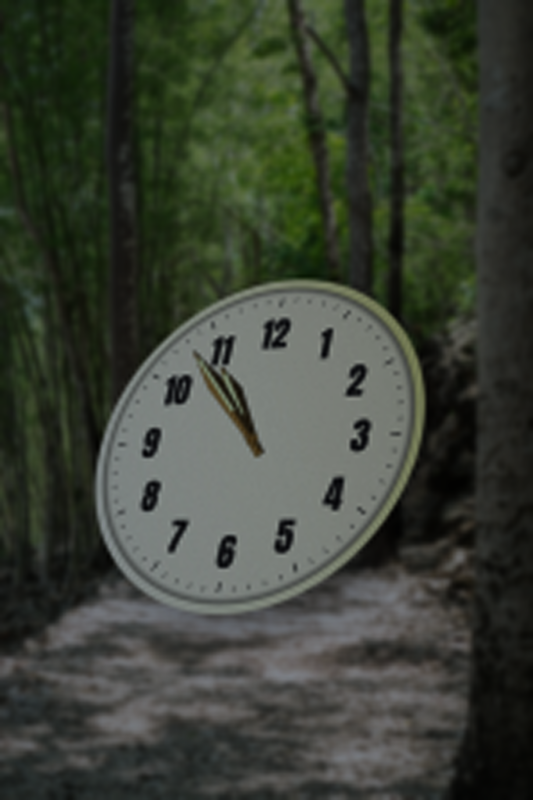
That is **10:53**
